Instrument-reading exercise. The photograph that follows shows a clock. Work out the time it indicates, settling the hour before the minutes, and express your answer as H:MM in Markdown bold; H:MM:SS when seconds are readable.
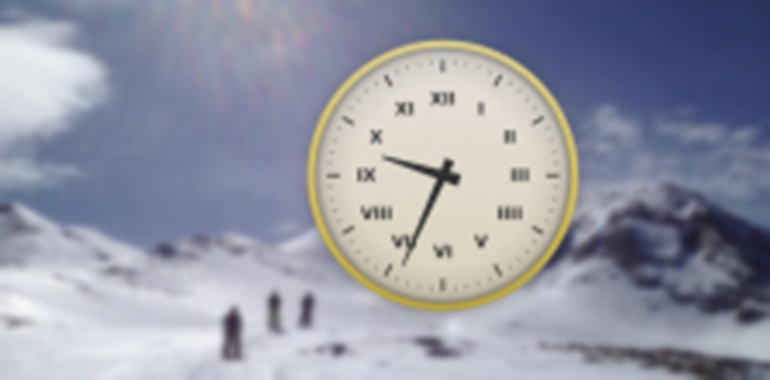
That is **9:34**
